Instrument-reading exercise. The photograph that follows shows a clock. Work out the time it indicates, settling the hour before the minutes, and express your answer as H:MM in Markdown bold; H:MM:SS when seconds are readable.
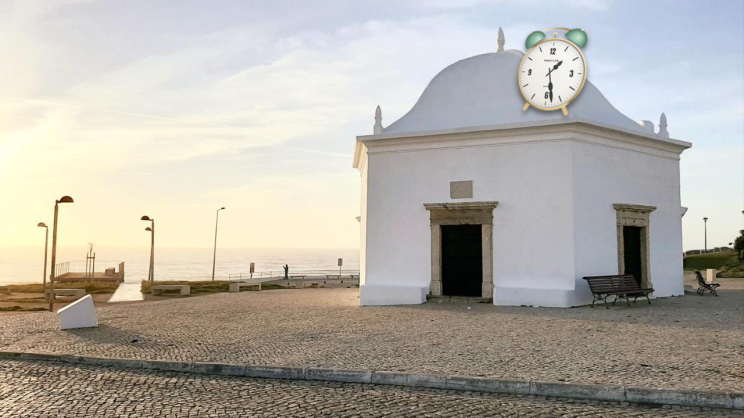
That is **1:28**
